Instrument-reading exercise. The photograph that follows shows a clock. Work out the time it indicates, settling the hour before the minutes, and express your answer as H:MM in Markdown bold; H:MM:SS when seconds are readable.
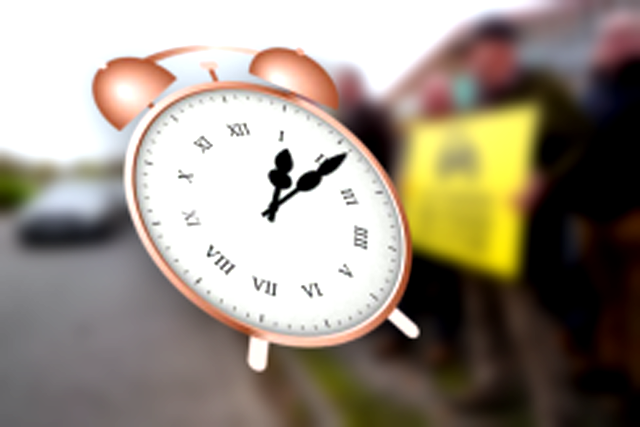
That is **1:11**
